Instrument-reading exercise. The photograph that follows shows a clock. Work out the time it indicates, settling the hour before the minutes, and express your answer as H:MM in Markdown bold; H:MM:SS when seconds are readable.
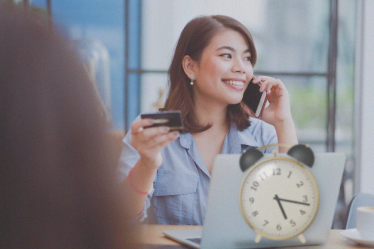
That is **5:17**
